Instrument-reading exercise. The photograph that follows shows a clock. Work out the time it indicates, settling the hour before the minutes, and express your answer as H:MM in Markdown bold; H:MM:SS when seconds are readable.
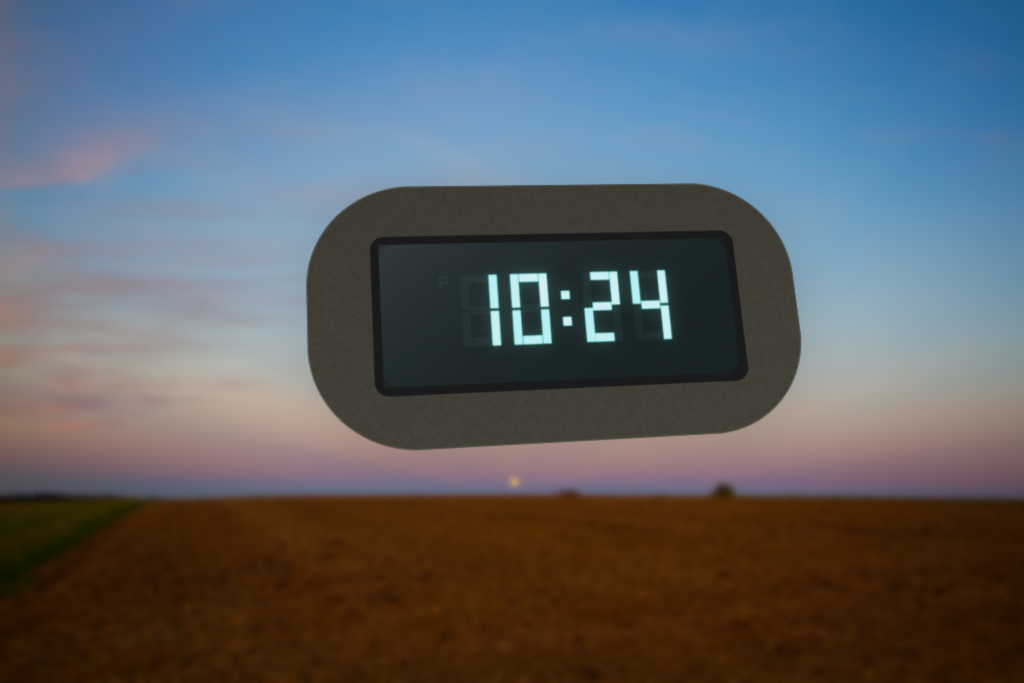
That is **10:24**
